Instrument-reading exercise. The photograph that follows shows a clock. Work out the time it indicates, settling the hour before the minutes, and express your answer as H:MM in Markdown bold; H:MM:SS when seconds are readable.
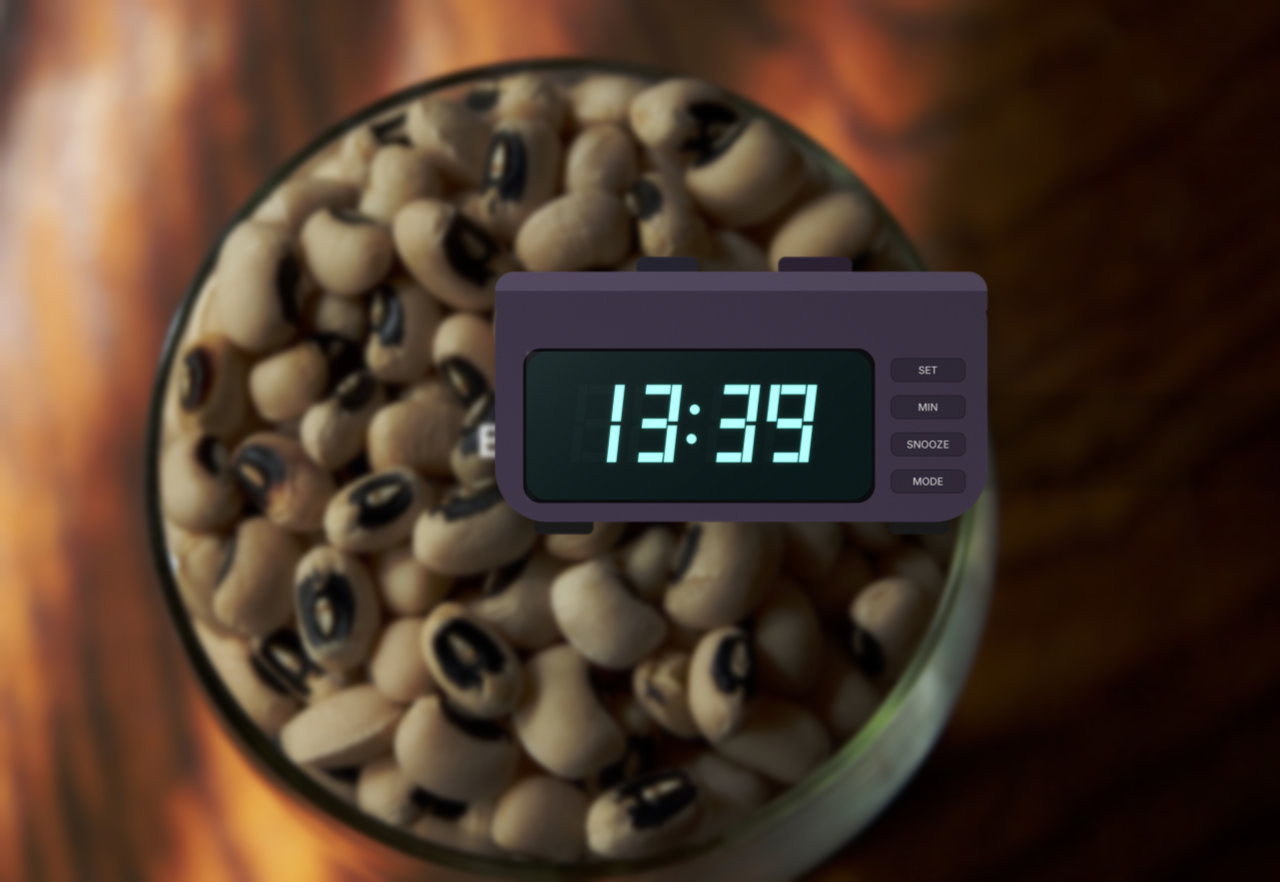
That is **13:39**
